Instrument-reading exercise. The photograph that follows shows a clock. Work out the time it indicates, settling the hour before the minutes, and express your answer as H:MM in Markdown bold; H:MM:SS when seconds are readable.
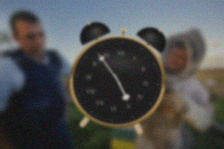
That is **4:53**
